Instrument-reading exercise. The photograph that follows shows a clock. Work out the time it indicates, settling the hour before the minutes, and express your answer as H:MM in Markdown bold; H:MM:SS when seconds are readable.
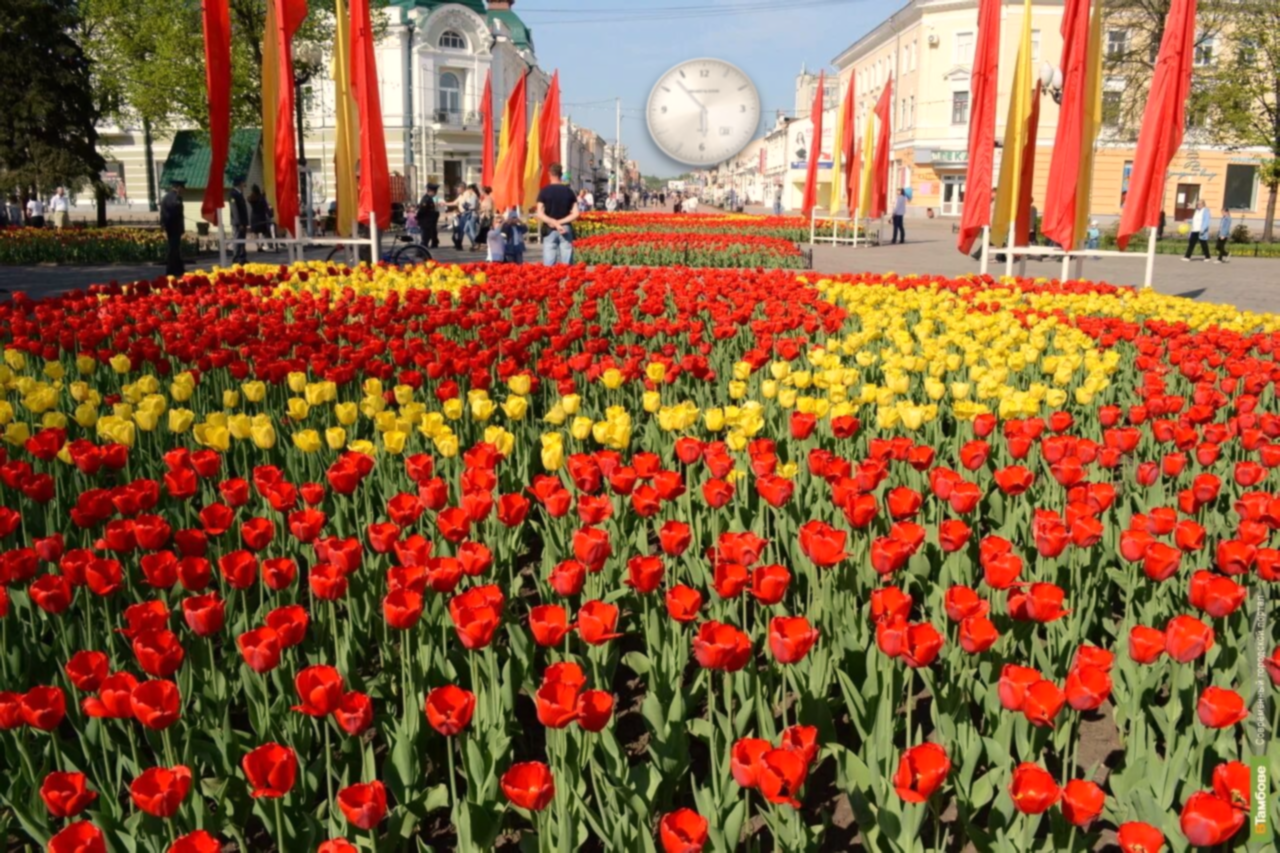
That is **5:53**
